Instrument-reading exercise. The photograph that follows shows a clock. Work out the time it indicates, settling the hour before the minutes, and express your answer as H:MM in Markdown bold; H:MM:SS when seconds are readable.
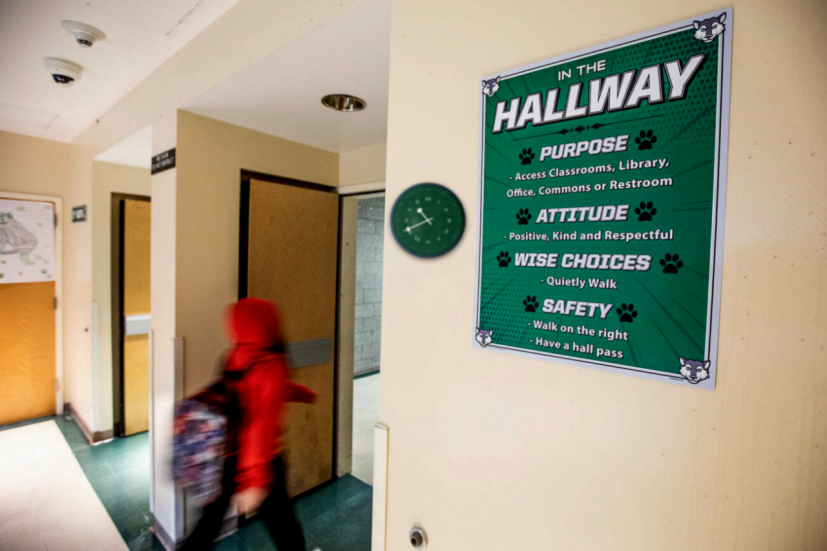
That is **10:41**
